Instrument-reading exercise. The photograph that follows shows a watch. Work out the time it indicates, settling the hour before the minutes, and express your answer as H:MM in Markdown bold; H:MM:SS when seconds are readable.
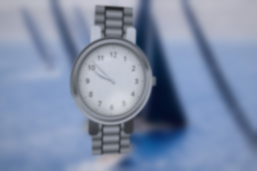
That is **9:52**
